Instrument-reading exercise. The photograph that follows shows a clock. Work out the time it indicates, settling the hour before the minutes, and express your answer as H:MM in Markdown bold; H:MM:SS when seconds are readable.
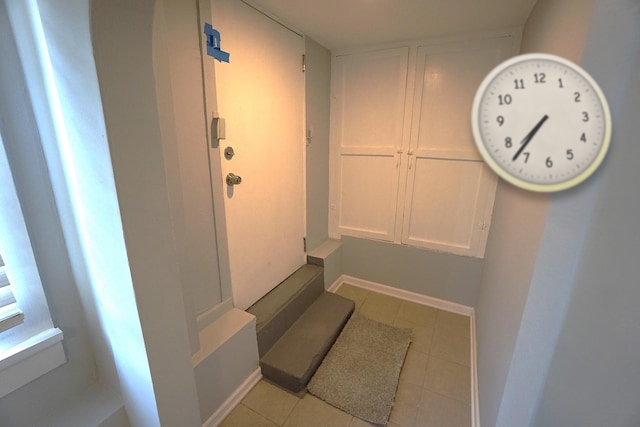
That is **7:37**
